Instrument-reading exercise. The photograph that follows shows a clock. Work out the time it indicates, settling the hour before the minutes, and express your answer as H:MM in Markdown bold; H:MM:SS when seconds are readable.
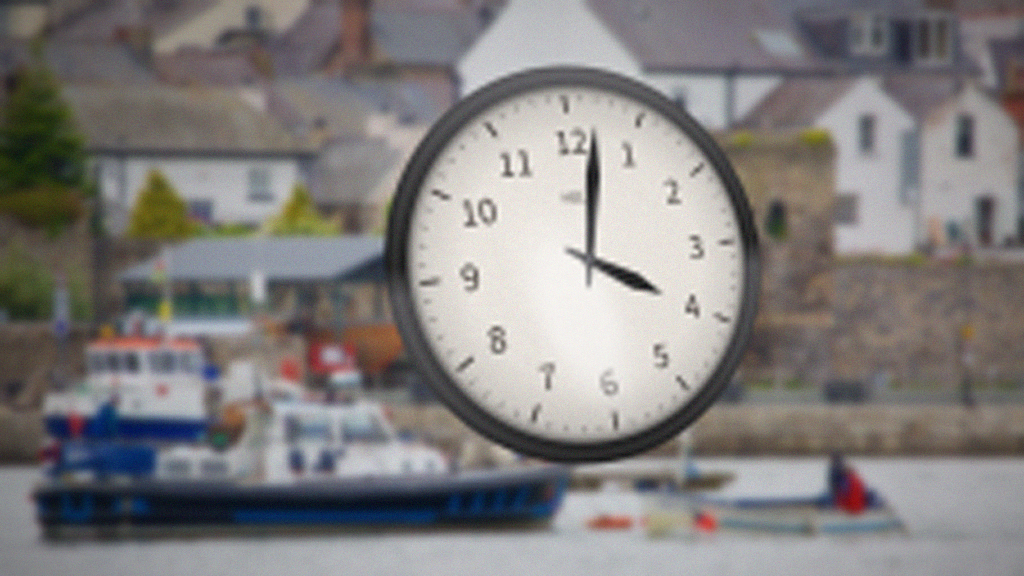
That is **4:02**
